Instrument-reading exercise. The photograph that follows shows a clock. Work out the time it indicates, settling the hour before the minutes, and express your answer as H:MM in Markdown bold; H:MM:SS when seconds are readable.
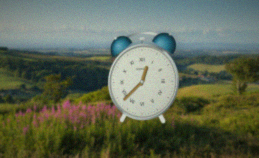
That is **12:38**
